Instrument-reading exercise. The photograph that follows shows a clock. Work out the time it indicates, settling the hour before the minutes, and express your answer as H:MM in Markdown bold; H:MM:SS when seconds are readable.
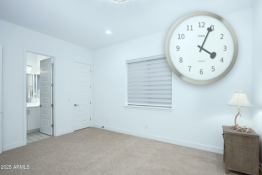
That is **4:04**
